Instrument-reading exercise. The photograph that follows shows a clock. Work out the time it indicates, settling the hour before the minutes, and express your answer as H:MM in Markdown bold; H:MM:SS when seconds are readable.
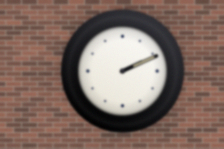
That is **2:11**
